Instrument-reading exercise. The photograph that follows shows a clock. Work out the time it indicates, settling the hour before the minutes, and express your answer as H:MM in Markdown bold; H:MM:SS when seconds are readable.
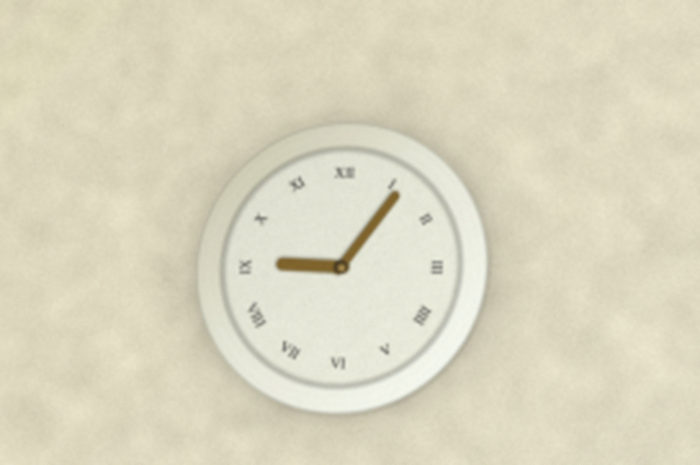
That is **9:06**
